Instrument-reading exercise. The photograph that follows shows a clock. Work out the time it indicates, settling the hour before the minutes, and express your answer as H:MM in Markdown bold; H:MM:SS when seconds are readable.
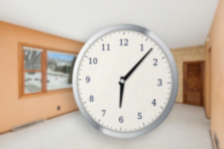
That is **6:07**
